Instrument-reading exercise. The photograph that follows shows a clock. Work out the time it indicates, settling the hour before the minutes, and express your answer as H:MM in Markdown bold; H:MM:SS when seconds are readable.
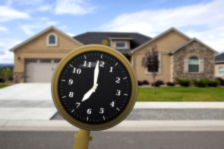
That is **6:59**
